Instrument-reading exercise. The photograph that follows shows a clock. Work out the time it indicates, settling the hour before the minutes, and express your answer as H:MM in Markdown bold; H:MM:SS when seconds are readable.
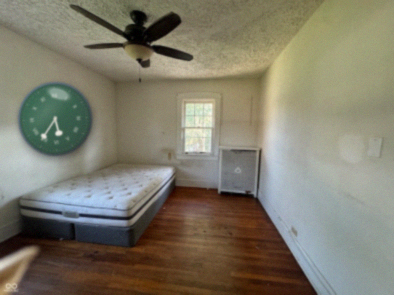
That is **5:36**
